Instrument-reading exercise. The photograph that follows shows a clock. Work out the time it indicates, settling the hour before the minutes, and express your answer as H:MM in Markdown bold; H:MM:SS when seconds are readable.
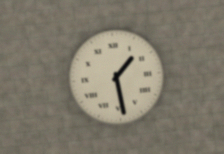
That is **1:29**
